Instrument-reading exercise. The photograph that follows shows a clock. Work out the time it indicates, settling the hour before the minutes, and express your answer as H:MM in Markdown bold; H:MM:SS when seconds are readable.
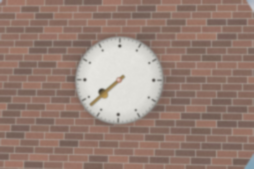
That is **7:38**
